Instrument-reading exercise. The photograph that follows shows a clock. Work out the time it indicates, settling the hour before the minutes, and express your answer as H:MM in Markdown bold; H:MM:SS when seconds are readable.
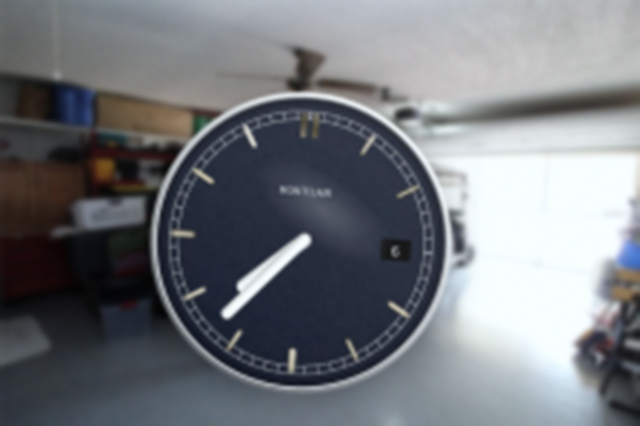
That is **7:37**
